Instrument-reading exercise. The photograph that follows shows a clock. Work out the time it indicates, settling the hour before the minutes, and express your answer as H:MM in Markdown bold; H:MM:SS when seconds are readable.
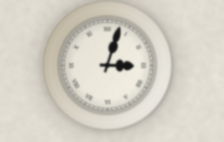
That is **3:03**
